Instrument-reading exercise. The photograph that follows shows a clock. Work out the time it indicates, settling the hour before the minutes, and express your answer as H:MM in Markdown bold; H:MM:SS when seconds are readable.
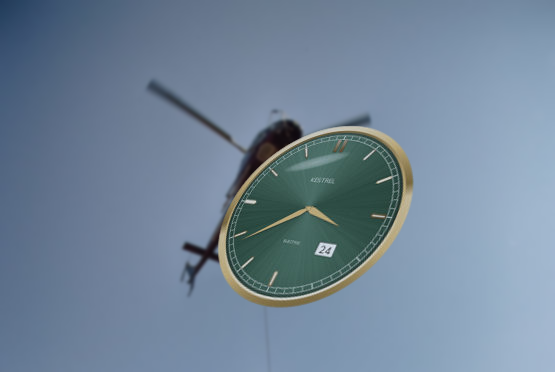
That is **3:39**
